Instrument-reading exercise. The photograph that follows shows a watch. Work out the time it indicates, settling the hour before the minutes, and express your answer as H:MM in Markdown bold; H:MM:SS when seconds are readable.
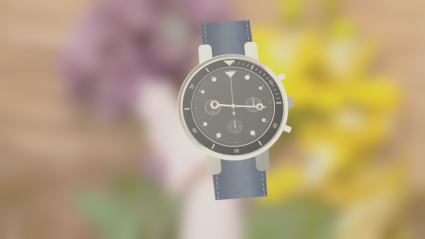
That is **9:16**
